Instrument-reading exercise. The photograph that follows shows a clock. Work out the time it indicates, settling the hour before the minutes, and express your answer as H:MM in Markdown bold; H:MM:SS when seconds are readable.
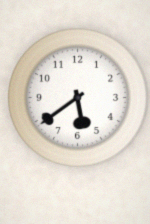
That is **5:39**
